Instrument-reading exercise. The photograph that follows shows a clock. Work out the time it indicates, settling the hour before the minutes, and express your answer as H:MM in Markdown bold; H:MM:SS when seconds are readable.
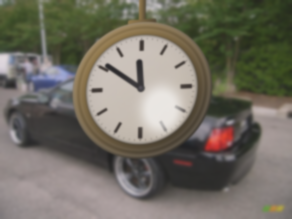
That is **11:51**
